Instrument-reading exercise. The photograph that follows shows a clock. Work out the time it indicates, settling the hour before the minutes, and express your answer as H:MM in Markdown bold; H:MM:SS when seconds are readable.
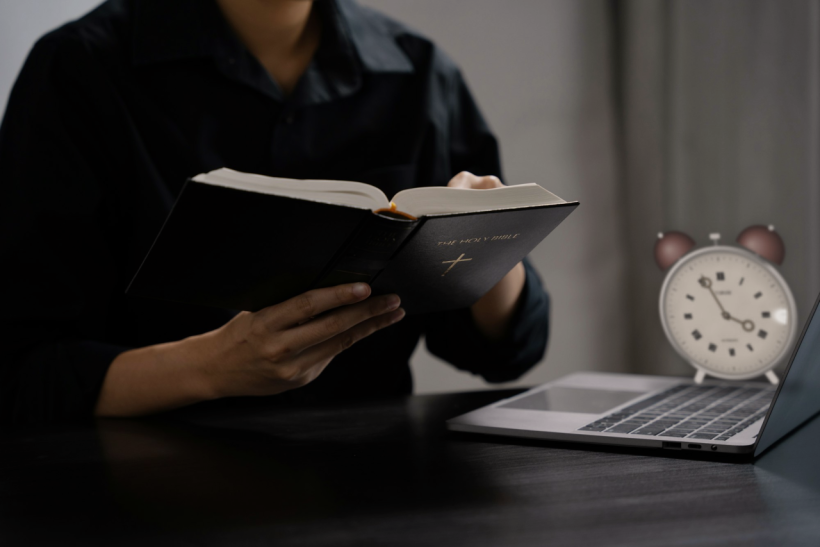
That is **3:56**
